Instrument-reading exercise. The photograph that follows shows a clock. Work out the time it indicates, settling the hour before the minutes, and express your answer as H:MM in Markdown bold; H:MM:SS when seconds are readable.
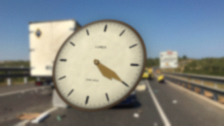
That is **4:20**
